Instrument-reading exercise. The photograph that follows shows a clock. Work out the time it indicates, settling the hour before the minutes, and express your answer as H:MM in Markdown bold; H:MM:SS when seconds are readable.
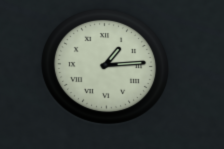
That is **1:14**
